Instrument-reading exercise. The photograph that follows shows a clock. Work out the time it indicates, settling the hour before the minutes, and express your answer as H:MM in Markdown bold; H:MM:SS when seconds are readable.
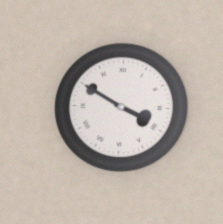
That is **3:50**
